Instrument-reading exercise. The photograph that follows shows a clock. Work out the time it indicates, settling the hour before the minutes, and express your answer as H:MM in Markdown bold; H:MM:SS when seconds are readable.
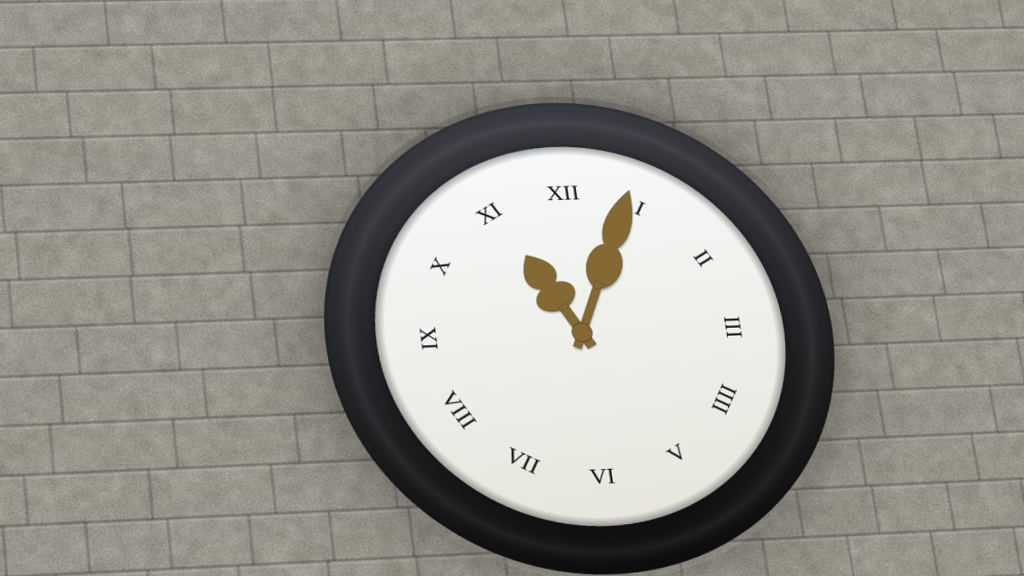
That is **11:04**
